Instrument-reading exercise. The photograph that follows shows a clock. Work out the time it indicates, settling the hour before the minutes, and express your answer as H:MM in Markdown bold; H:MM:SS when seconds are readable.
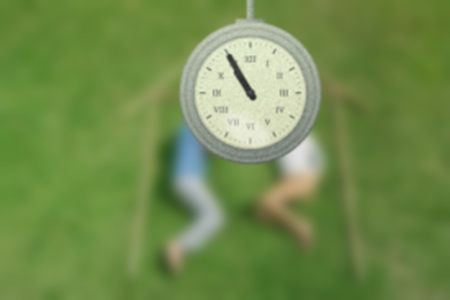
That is **10:55**
